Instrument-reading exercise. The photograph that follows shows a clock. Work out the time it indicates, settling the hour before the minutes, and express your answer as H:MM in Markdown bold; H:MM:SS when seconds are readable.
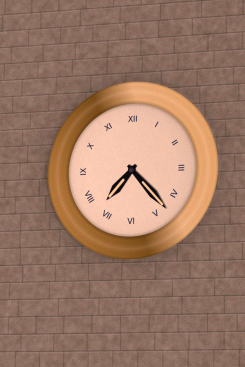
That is **7:23**
